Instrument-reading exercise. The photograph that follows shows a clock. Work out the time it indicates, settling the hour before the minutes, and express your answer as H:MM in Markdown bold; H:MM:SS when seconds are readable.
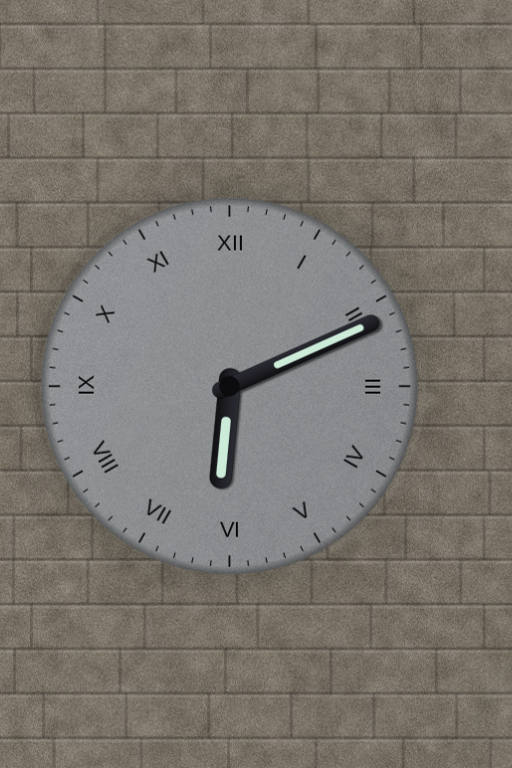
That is **6:11**
